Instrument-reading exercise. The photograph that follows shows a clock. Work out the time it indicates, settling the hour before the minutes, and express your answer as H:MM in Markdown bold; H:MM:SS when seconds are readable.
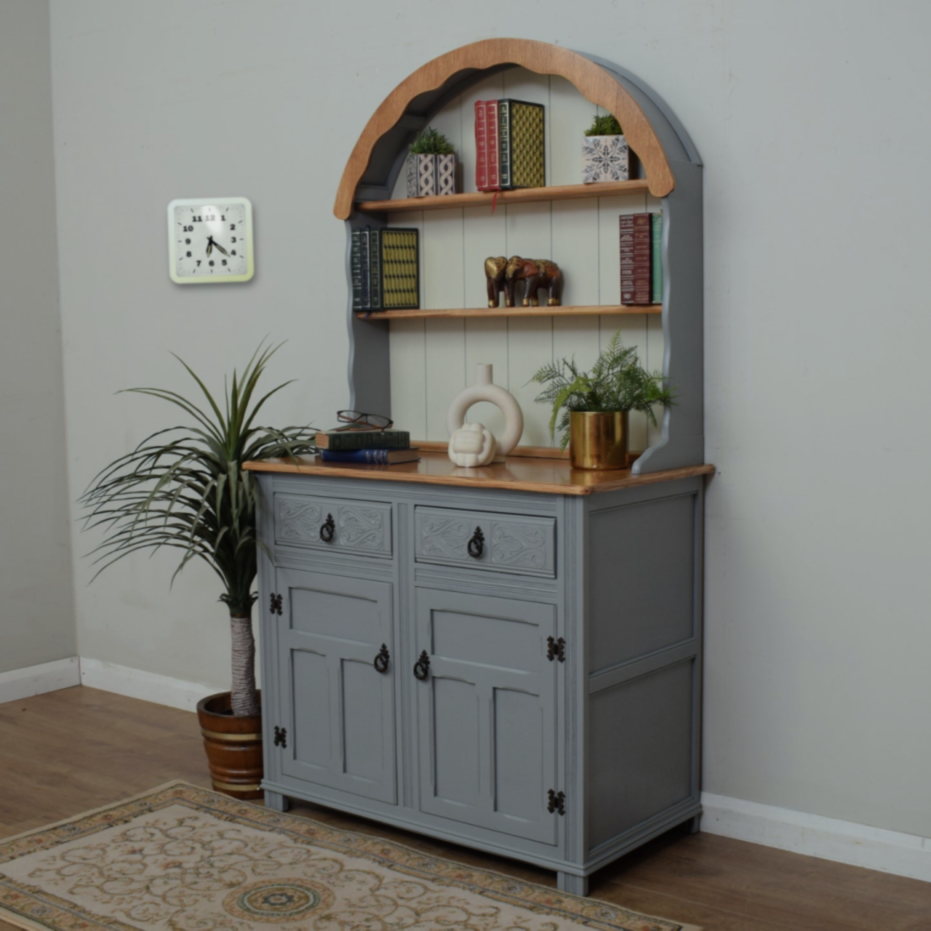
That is **6:22**
